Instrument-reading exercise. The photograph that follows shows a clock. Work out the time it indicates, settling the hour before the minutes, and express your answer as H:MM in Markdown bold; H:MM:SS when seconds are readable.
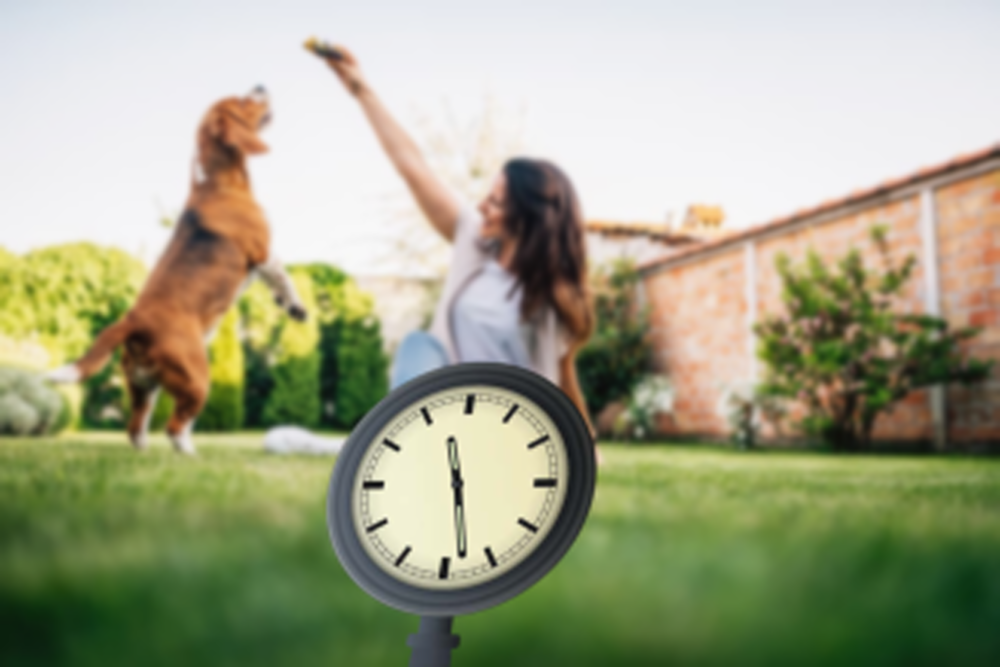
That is **11:28**
